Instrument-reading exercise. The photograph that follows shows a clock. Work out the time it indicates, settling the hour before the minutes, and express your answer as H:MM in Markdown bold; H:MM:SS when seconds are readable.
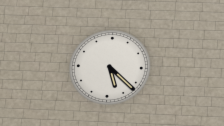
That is **5:22**
